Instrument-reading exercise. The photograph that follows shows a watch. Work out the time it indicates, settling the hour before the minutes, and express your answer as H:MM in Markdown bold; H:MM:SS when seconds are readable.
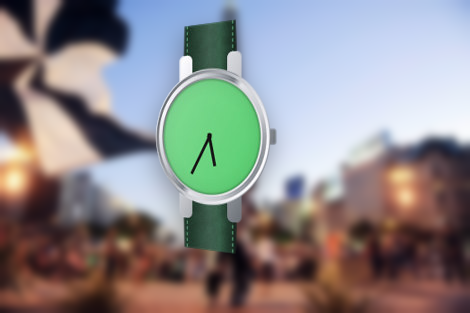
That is **5:35**
